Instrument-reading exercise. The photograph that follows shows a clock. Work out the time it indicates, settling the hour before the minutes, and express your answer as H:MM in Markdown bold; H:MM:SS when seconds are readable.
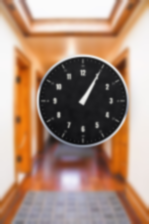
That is **1:05**
